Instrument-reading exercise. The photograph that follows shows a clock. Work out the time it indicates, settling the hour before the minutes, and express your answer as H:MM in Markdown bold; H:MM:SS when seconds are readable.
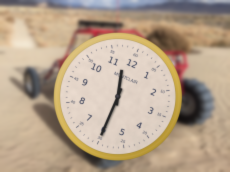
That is **11:30**
